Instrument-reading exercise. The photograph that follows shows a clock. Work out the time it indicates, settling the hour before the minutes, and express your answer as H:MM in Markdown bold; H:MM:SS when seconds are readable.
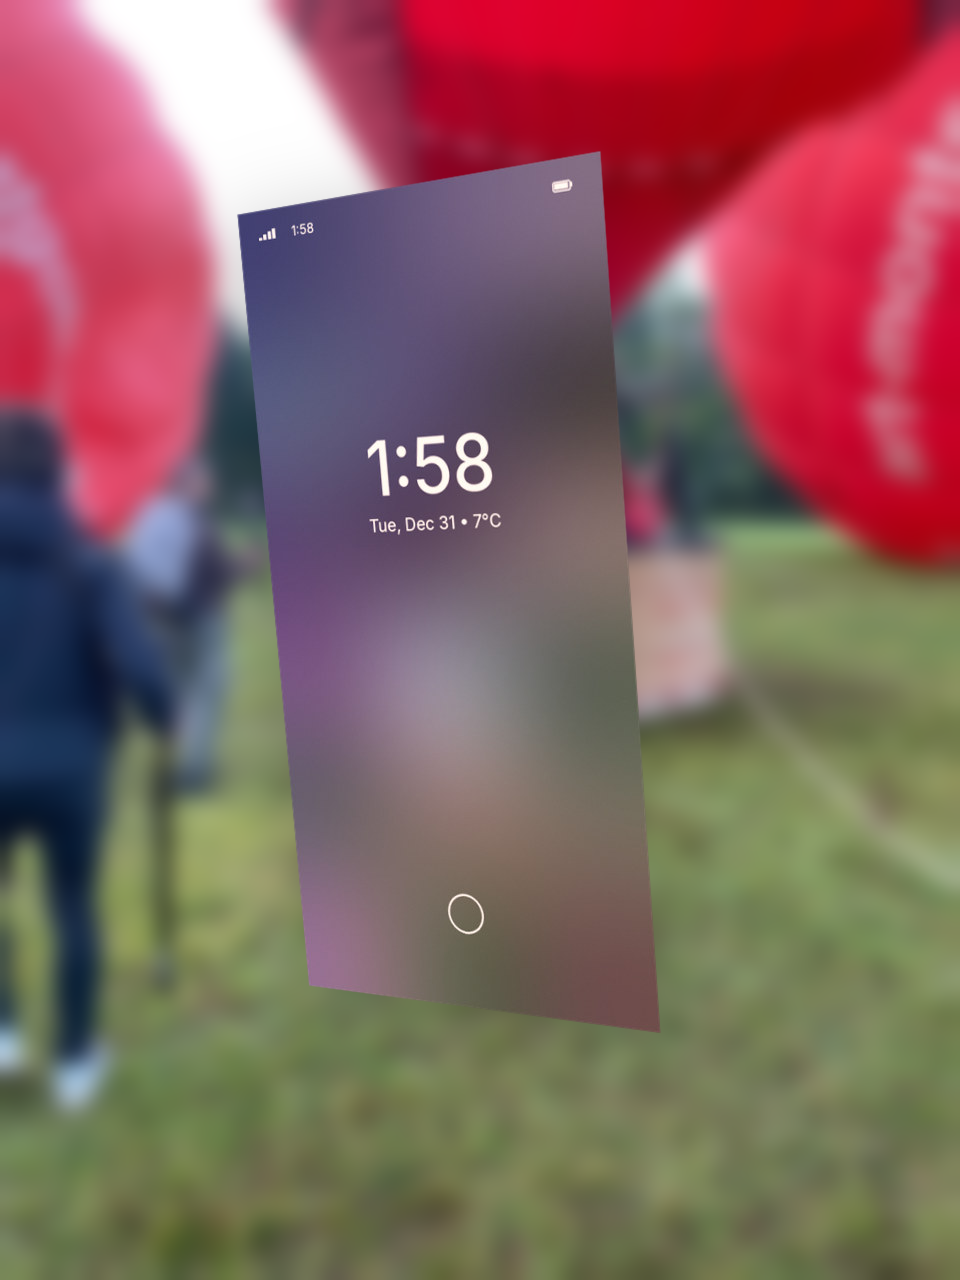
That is **1:58**
